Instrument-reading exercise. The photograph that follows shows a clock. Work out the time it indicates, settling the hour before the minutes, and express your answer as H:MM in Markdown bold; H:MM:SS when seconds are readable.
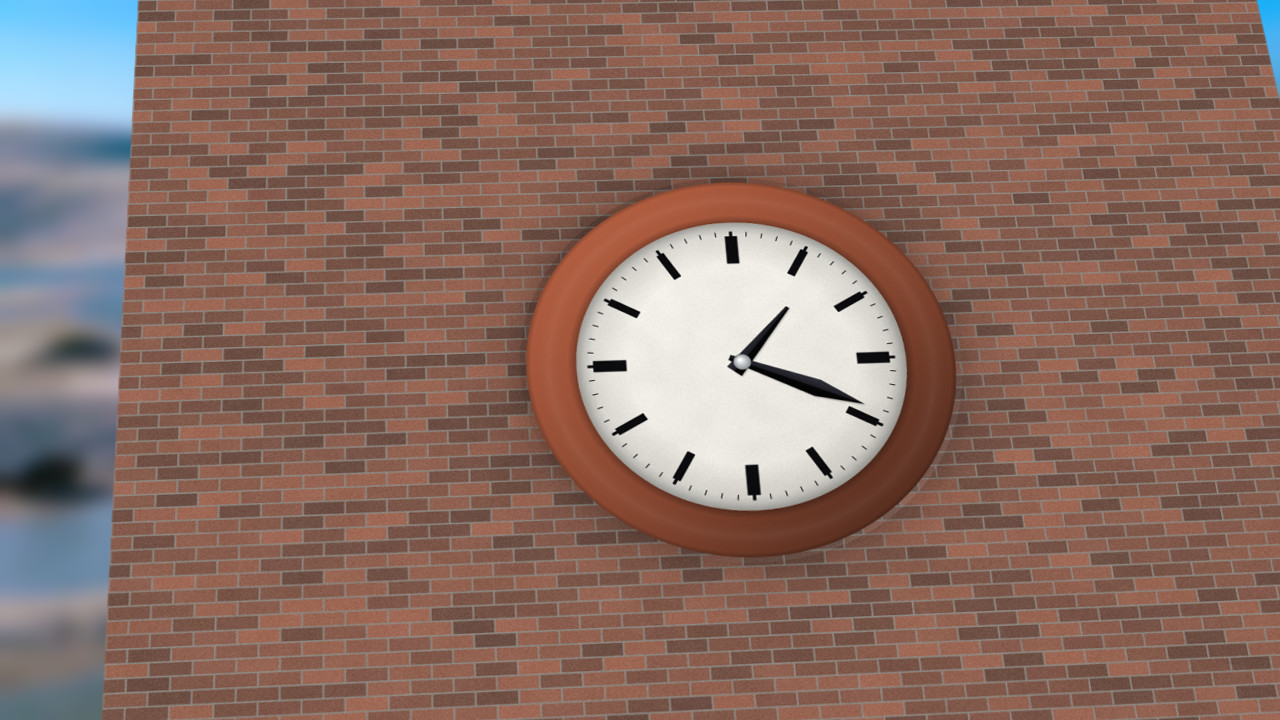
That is **1:19**
